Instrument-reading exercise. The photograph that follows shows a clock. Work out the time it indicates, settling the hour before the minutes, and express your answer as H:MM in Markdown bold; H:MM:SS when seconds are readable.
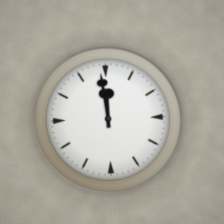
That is **11:59**
